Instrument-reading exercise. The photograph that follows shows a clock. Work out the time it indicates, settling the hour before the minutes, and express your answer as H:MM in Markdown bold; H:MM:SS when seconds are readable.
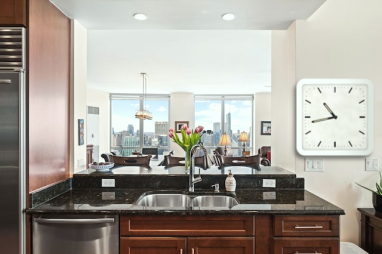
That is **10:43**
